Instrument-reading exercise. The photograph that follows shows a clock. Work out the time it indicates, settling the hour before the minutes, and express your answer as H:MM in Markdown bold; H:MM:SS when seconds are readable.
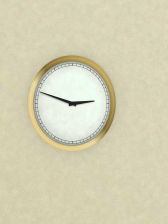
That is **2:48**
